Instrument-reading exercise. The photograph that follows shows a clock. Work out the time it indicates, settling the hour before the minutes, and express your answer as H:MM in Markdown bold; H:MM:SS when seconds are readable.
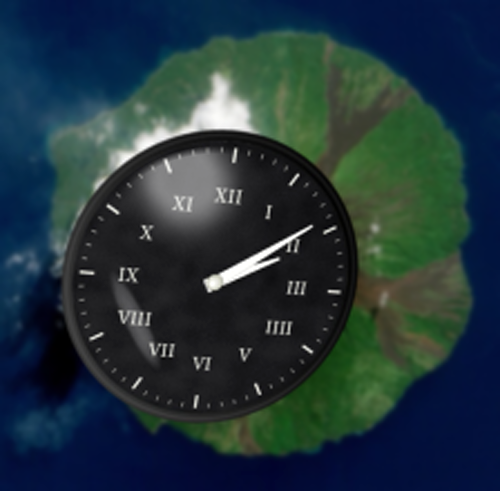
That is **2:09**
